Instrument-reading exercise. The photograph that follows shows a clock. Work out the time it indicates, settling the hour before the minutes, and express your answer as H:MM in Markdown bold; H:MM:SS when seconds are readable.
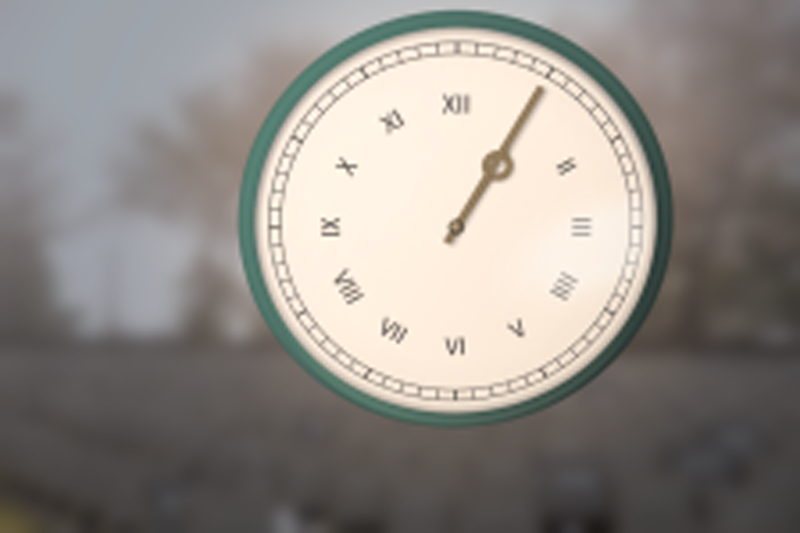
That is **1:05**
